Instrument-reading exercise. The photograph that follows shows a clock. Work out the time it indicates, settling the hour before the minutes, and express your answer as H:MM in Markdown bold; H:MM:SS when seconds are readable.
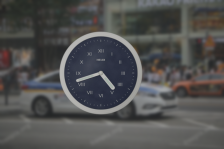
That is **4:42**
